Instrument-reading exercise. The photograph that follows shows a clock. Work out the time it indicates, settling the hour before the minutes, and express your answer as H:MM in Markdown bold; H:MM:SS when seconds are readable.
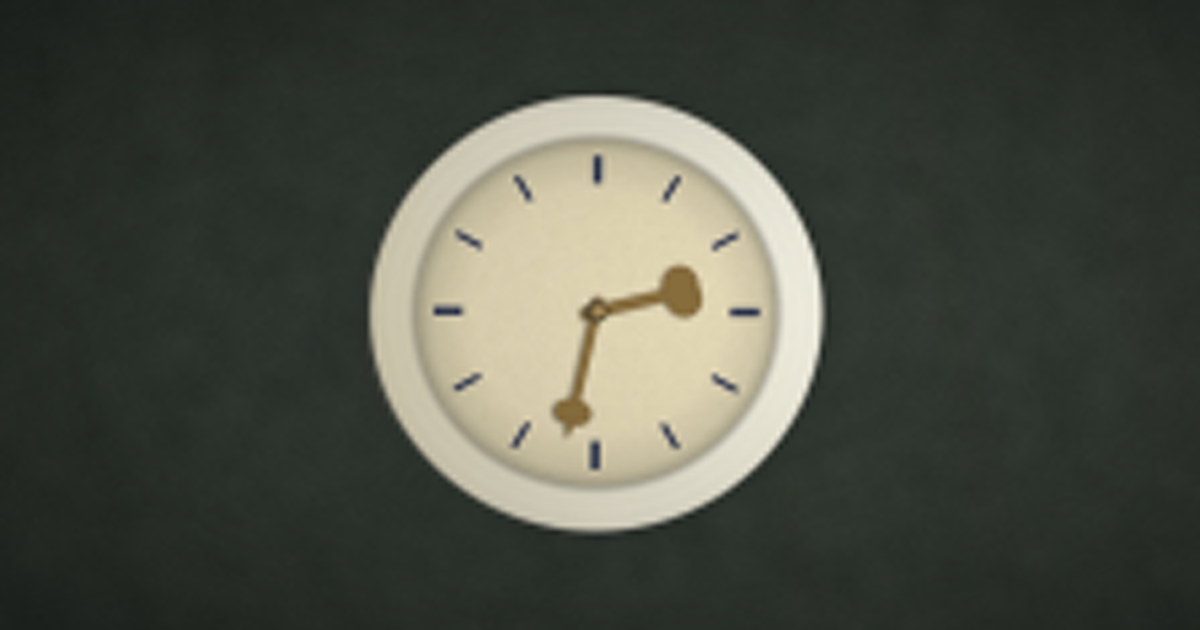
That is **2:32**
